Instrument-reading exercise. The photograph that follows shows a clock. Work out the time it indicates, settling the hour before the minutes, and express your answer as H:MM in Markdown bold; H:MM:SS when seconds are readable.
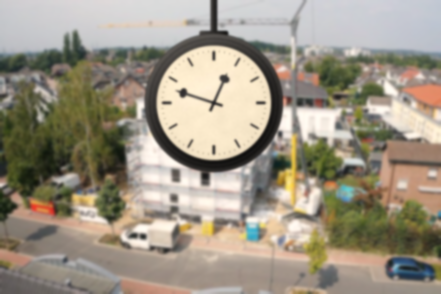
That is **12:48**
